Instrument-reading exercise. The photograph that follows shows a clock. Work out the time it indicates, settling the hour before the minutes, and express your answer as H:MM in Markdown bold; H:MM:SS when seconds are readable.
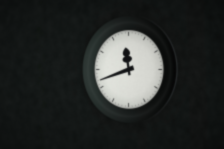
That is **11:42**
